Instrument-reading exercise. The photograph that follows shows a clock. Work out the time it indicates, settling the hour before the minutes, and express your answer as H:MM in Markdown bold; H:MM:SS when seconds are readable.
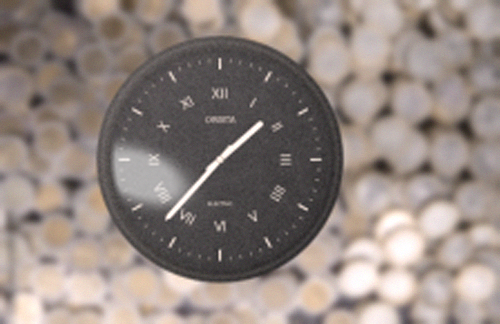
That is **1:37**
